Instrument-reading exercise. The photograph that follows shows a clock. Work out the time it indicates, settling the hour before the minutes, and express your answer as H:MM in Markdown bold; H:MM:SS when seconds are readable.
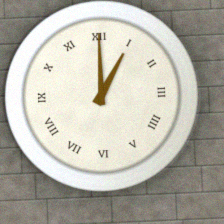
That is **1:00**
